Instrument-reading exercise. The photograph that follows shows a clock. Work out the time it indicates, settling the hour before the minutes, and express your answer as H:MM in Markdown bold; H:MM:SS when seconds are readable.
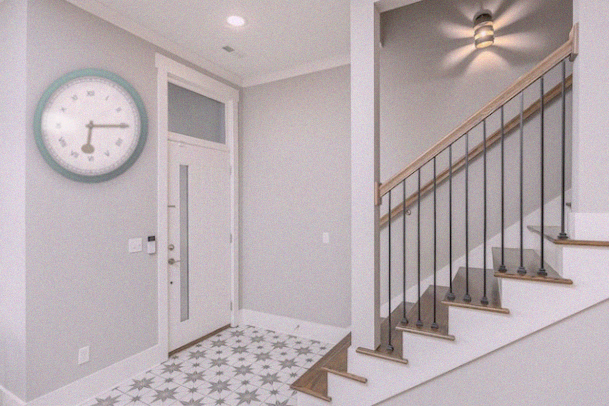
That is **6:15**
